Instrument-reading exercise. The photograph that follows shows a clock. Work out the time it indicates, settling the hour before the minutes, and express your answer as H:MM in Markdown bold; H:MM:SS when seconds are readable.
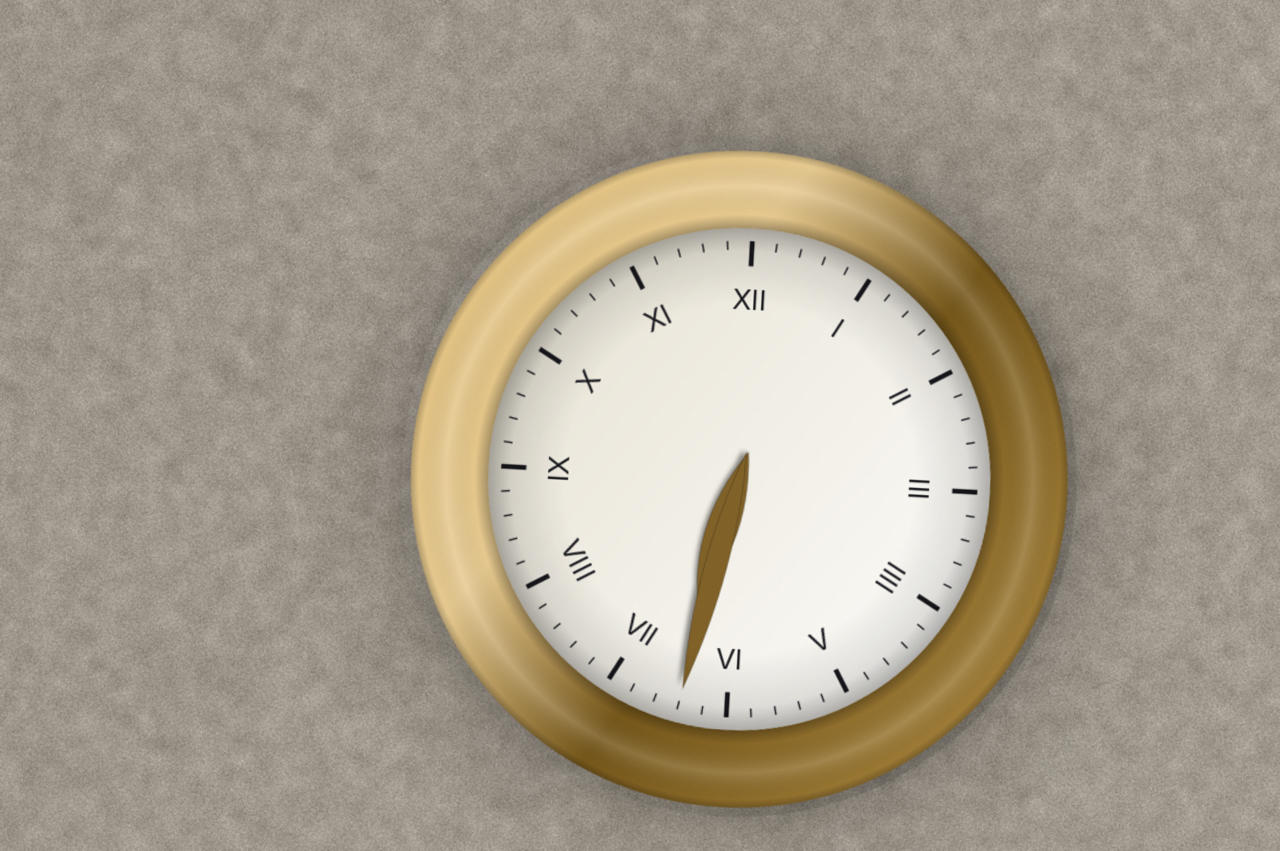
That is **6:32**
